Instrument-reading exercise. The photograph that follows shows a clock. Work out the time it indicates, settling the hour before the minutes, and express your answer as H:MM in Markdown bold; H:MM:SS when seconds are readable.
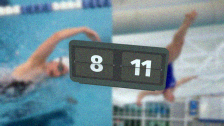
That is **8:11**
